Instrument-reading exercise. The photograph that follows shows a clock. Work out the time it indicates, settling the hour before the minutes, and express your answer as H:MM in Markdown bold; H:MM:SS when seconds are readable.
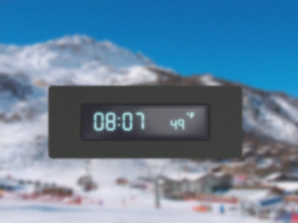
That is **8:07**
